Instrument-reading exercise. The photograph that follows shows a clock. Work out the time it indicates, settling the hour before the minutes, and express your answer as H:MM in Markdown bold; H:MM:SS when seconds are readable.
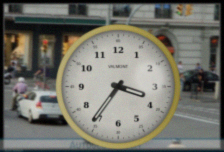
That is **3:36**
